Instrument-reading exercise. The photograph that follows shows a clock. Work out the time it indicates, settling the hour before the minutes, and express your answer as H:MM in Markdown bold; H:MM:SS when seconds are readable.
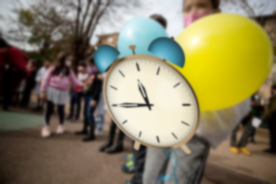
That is **11:45**
